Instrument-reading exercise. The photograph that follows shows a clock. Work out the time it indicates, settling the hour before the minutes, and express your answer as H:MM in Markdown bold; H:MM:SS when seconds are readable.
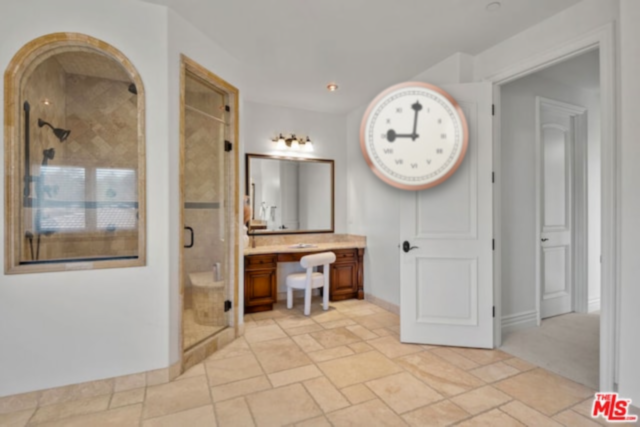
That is **9:01**
